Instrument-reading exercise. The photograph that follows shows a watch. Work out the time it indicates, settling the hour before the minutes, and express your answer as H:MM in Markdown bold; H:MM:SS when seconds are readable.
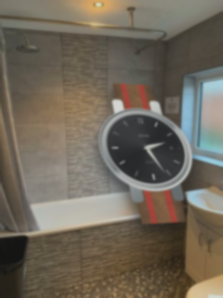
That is **2:26**
